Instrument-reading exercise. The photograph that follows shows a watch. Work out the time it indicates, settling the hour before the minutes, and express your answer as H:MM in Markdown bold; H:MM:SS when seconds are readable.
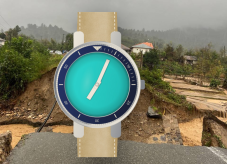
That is **7:04**
